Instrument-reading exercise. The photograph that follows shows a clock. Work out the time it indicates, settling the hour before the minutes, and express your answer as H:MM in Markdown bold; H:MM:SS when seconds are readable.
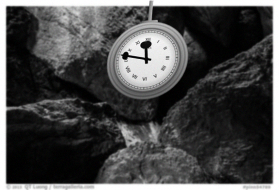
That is **11:47**
